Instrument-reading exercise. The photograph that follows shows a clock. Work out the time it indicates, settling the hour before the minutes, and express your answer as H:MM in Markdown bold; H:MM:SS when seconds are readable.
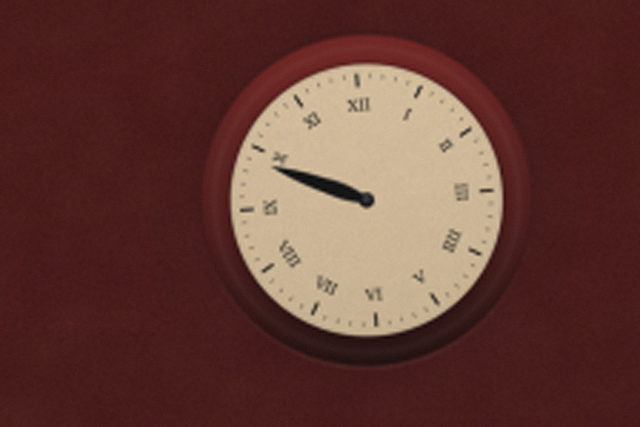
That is **9:49**
